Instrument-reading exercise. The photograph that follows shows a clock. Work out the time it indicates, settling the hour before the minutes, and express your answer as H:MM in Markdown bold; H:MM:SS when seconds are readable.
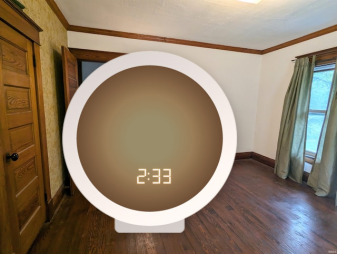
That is **2:33**
